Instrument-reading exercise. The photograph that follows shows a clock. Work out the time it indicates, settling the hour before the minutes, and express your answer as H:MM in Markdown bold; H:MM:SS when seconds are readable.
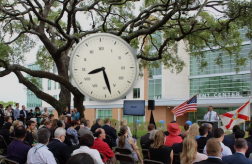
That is **8:28**
